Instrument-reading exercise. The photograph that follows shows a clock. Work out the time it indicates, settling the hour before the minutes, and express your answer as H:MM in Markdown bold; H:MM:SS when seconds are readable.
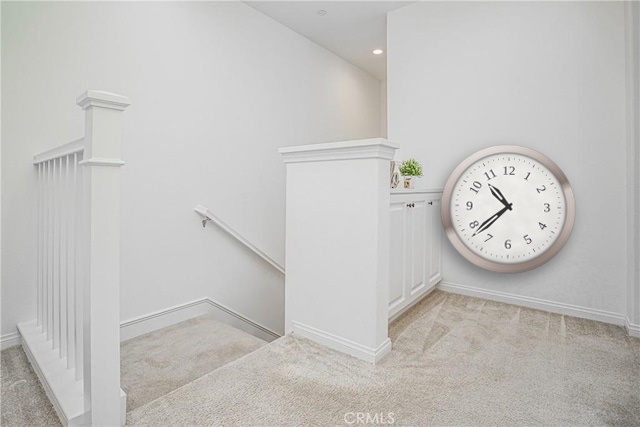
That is **10:38**
